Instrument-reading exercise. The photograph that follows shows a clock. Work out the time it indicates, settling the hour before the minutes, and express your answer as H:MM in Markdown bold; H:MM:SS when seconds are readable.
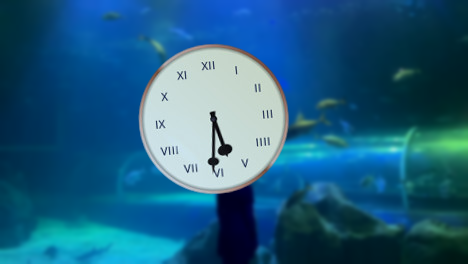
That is **5:31**
